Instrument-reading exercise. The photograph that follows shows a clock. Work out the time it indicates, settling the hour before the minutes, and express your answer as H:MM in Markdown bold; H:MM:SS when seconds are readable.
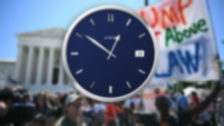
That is **12:51**
